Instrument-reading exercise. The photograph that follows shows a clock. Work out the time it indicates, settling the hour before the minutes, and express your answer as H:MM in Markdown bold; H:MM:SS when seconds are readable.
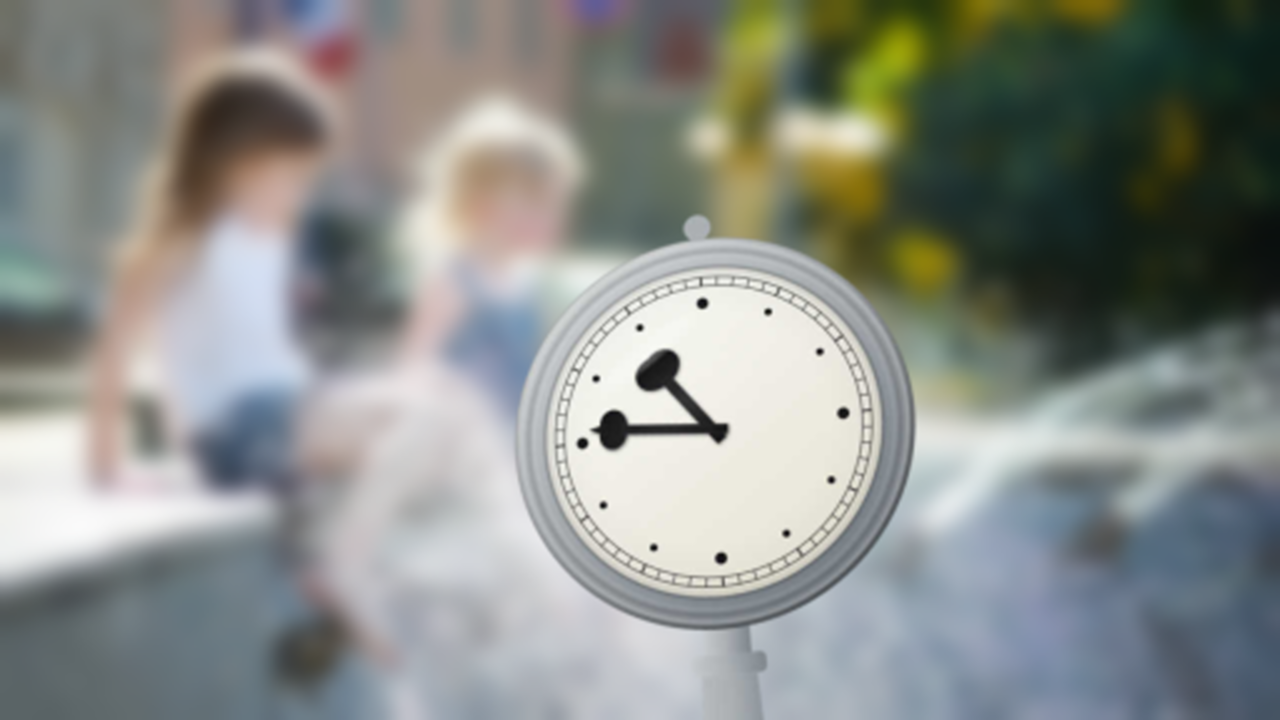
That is **10:46**
